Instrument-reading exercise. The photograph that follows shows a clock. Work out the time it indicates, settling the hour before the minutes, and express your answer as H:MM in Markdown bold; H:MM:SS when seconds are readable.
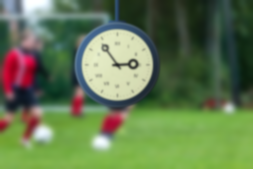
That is **2:54**
